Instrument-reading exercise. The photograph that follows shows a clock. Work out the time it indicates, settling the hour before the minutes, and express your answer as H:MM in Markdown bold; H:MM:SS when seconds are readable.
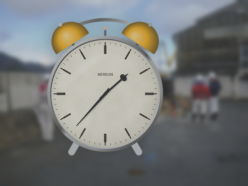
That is **1:37**
